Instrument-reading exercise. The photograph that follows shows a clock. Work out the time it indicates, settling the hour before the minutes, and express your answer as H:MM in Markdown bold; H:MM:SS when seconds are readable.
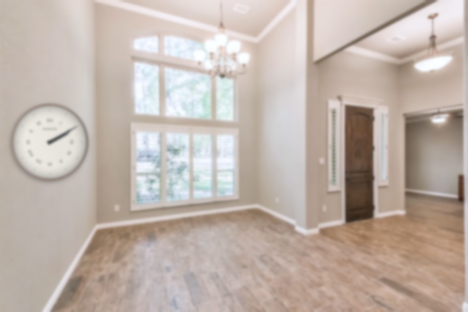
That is **2:10**
